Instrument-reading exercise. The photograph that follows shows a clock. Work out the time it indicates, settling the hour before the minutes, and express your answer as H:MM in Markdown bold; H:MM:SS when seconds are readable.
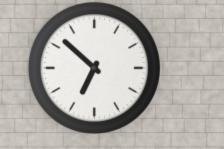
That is **6:52**
